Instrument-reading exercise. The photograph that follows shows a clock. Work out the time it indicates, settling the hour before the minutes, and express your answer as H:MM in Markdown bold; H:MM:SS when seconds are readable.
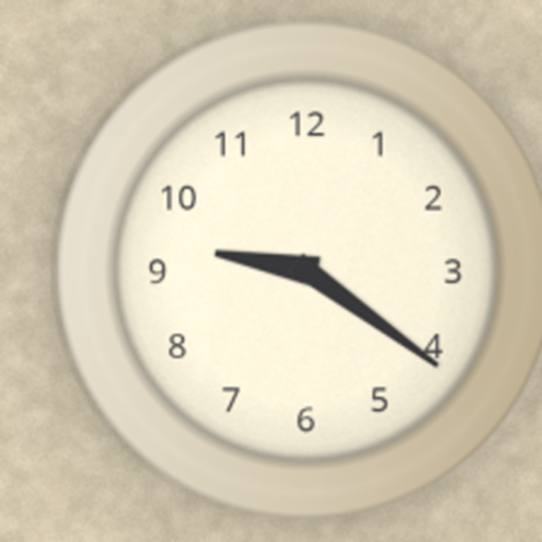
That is **9:21**
